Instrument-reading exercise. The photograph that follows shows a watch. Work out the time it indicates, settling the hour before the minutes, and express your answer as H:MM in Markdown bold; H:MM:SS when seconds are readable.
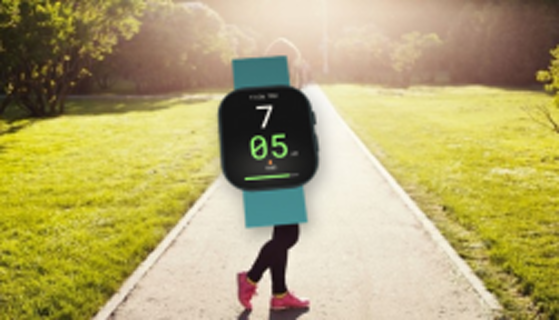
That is **7:05**
